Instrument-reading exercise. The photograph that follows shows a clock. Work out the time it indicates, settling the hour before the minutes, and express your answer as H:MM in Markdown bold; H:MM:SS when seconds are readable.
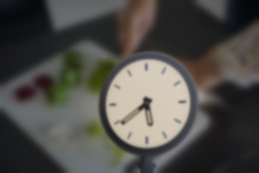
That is **5:39**
